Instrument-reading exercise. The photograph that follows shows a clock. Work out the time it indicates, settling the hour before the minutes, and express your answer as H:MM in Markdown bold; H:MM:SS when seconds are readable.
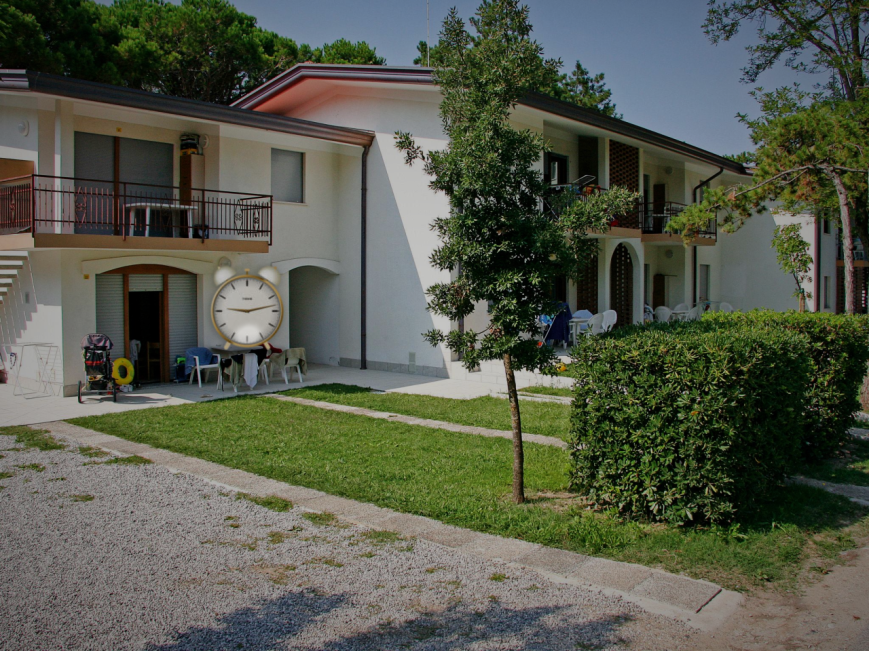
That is **9:13**
